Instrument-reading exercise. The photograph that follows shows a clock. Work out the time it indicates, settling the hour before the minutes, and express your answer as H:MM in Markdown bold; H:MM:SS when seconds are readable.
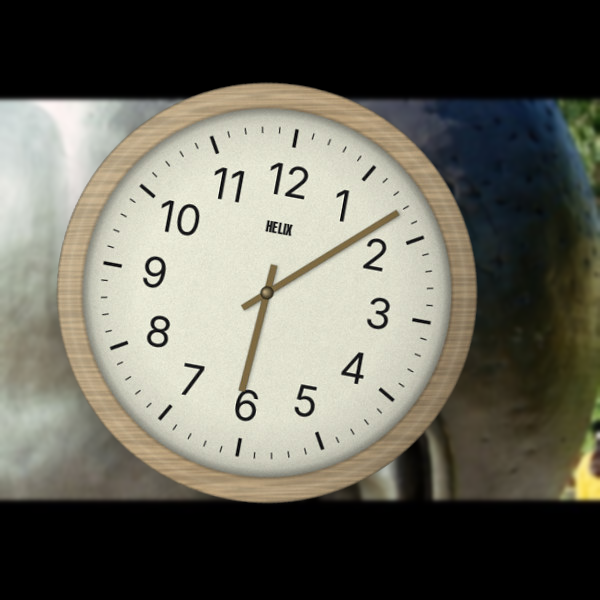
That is **6:08**
